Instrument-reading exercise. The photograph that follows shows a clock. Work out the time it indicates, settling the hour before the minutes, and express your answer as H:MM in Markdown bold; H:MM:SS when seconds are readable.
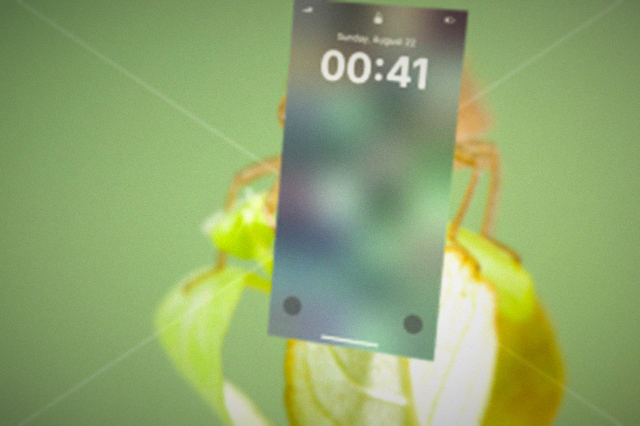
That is **0:41**
